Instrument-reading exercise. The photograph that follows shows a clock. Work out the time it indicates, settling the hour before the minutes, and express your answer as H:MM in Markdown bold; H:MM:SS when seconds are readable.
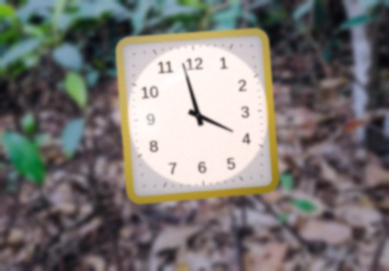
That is **3:58**
